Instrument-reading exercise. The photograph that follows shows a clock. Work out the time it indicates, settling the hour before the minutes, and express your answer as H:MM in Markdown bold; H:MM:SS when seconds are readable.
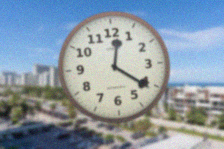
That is **12:21**
